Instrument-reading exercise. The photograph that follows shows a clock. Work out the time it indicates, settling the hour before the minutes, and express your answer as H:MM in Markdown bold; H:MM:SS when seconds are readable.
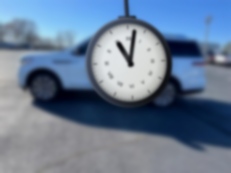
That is **11:02**
